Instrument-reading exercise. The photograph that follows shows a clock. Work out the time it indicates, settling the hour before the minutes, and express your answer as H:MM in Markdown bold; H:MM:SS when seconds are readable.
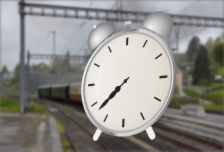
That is **7:38**
